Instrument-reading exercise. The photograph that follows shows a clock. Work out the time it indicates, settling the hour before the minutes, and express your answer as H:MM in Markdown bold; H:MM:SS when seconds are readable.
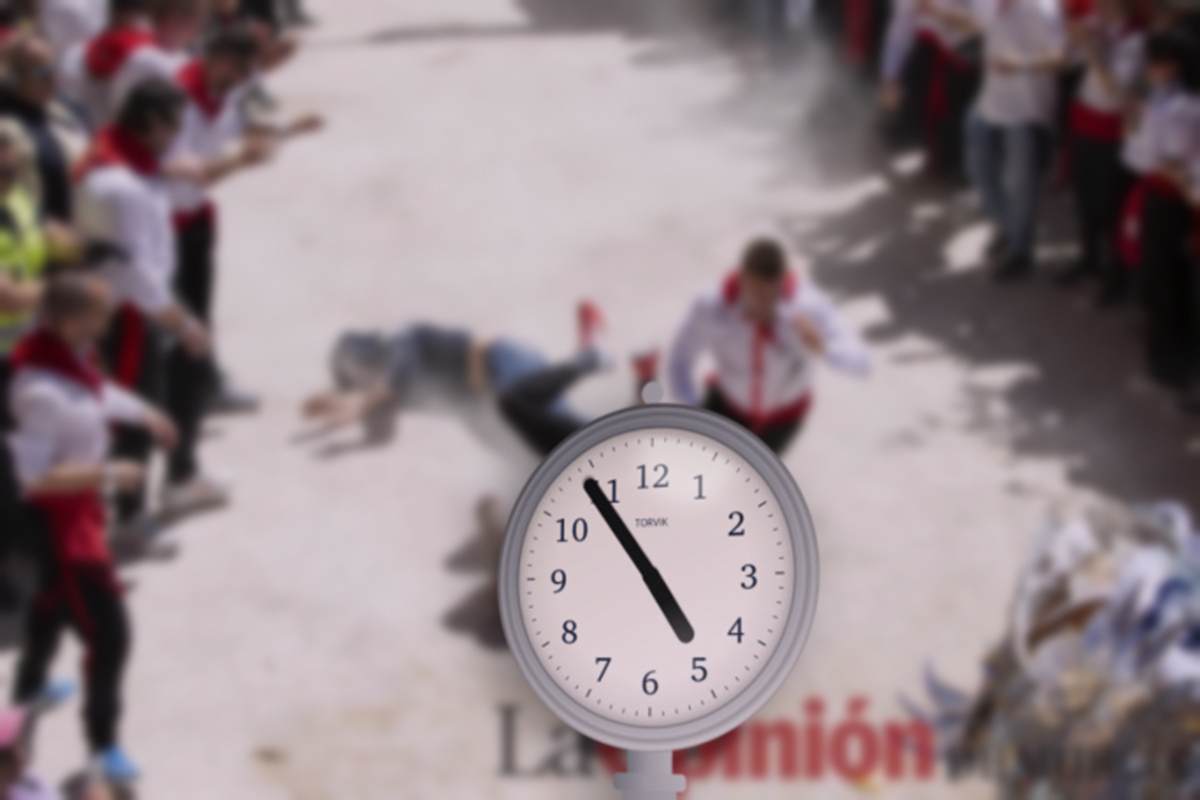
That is **4:54**
